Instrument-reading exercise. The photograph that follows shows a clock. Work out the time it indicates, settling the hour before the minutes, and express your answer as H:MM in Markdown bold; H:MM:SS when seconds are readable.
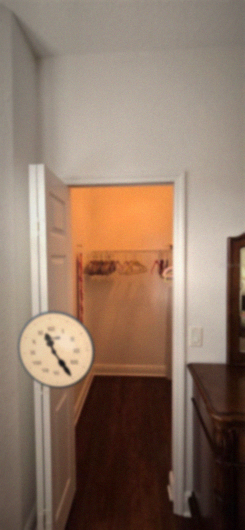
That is **11:25**
